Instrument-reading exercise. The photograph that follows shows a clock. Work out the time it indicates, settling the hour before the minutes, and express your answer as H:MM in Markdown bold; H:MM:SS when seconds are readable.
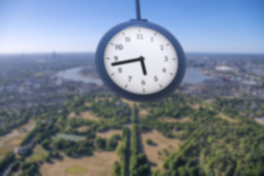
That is **5:43**
